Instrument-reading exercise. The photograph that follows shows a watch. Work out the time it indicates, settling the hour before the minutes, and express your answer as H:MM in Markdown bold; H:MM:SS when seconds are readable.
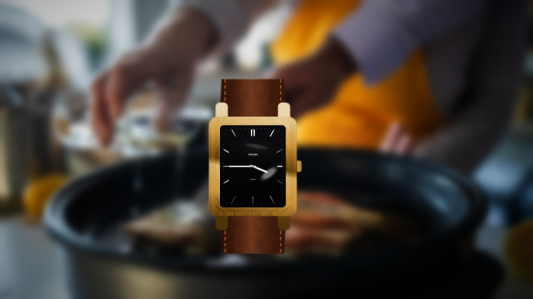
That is **3:45**
